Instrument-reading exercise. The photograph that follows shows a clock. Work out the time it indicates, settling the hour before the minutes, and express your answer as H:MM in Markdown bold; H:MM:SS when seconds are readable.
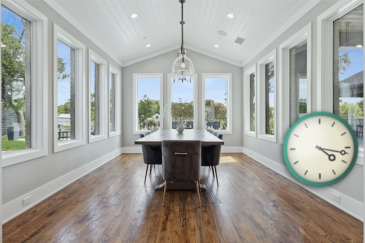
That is **4:17**
